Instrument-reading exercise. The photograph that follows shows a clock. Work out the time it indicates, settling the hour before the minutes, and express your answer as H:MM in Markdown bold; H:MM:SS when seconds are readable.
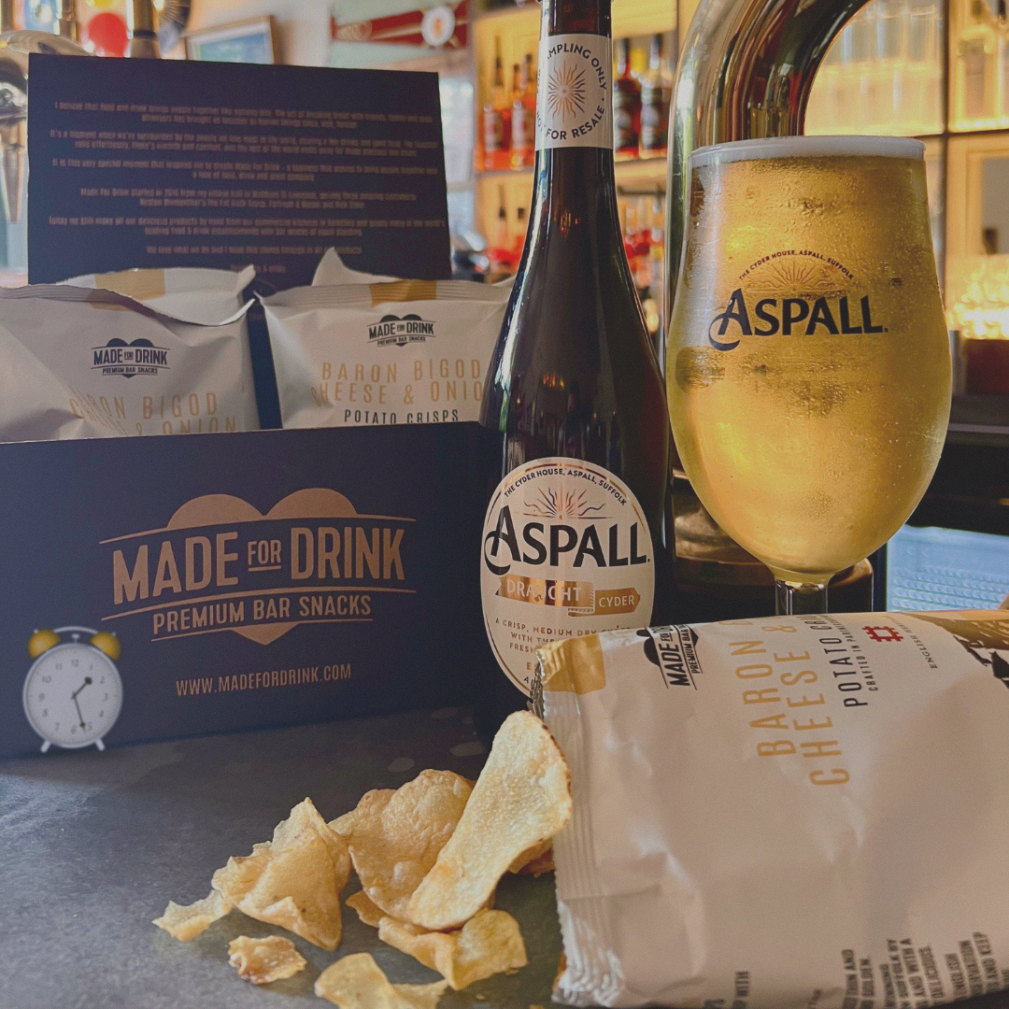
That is **1:27**
